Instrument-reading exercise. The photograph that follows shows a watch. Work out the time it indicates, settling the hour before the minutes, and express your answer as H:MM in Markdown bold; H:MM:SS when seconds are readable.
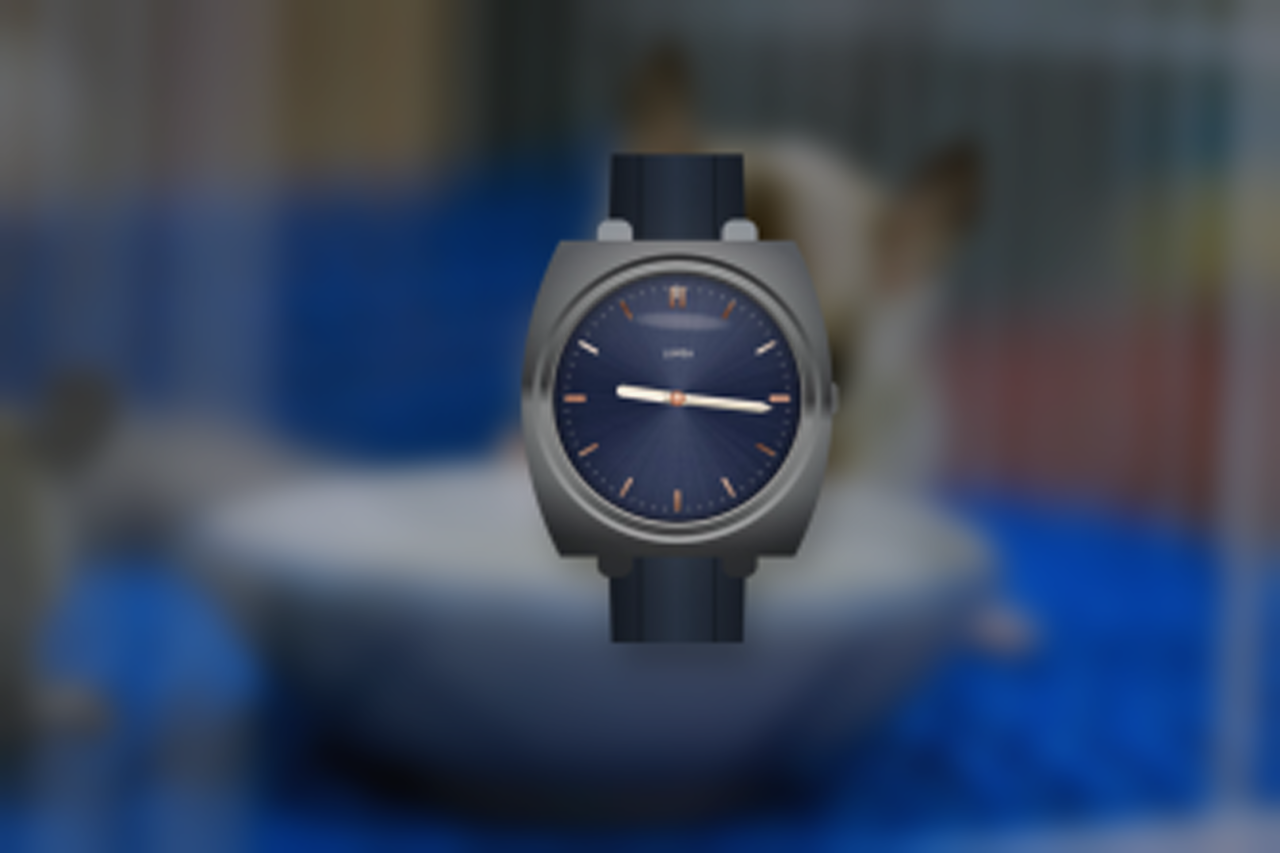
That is **9:16**
